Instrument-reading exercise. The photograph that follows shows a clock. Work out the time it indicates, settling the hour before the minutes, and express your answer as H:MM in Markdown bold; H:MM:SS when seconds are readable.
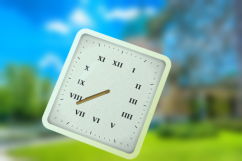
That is **7:38**
